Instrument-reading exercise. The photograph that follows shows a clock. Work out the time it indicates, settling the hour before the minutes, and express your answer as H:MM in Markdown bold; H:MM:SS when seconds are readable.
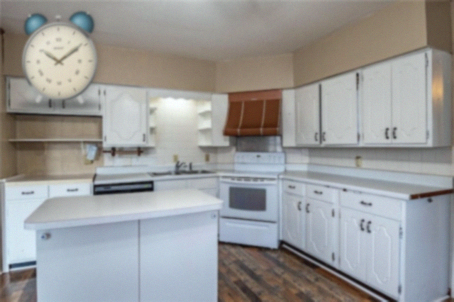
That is **10:09**
